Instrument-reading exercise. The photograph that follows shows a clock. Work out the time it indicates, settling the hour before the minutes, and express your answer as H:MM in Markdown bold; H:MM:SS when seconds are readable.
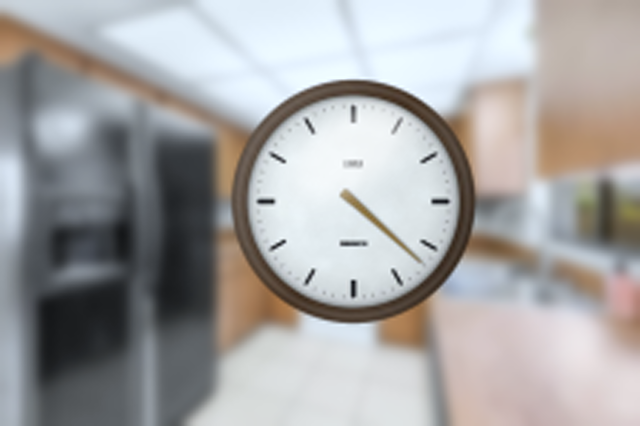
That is **4:22**
